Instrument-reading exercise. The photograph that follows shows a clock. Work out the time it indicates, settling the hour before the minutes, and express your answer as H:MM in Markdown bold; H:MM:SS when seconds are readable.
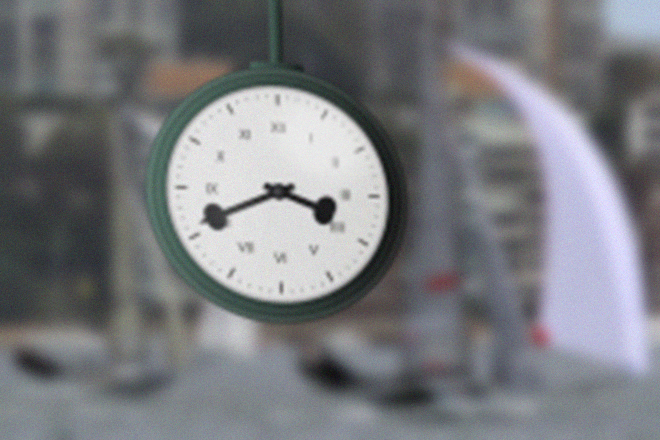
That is **3:41**
